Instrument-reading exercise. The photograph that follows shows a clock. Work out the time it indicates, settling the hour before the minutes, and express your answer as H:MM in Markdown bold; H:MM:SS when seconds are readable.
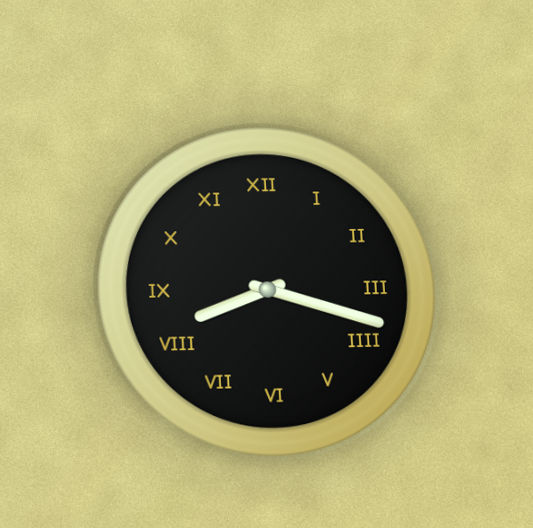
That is **8:18**
